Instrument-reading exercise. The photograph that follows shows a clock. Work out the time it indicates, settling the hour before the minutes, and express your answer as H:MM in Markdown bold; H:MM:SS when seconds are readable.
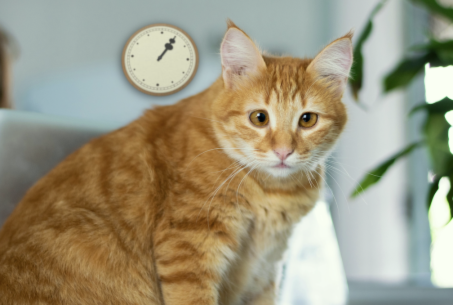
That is **1:05**
